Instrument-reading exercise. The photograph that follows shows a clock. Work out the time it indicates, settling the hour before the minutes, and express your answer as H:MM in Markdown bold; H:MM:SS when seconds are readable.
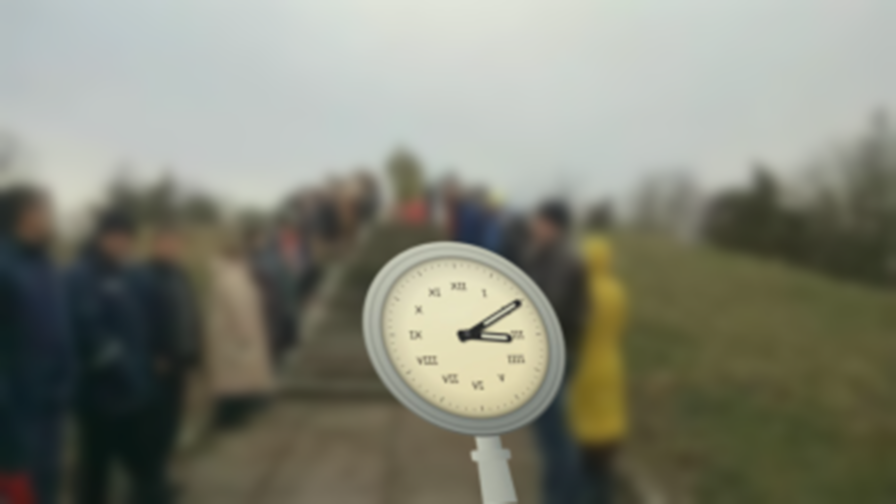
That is **3:10**
